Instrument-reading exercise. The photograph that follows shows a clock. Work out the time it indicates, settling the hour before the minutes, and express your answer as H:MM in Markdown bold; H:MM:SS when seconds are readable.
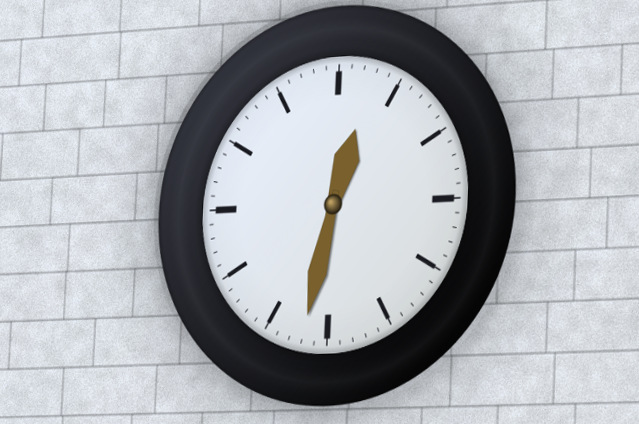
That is **12:32**
